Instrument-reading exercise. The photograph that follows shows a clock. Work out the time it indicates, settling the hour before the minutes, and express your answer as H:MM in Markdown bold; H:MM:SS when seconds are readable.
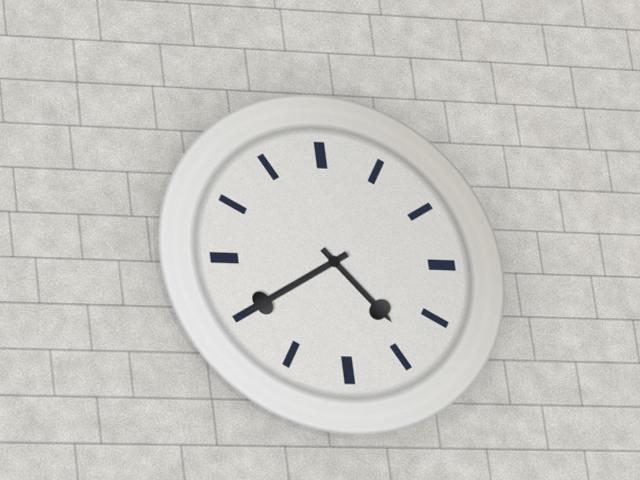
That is **4:40**
